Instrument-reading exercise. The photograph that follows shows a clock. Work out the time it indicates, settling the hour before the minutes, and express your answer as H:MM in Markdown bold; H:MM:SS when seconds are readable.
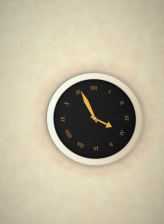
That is **3:56**
